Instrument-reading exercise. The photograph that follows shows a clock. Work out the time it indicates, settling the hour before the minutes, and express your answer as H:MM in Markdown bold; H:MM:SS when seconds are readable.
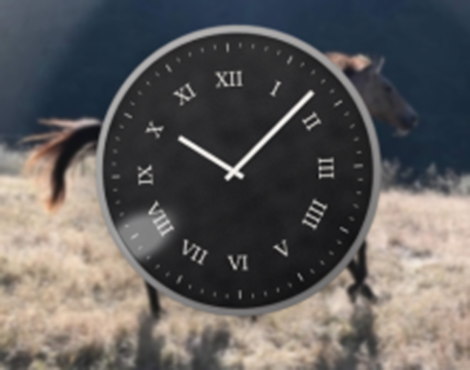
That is **10:08**
